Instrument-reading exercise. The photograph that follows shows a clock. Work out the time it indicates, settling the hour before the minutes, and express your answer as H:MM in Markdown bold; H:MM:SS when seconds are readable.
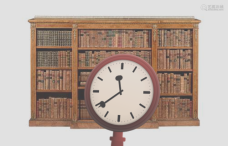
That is **11:39**
